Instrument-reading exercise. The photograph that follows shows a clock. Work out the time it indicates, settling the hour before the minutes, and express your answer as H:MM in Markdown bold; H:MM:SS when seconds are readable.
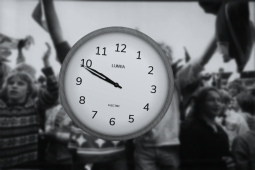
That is **9:49**
